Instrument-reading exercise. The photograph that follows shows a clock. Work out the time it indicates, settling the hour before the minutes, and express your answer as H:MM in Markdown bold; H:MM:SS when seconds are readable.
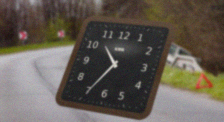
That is **10:35**
